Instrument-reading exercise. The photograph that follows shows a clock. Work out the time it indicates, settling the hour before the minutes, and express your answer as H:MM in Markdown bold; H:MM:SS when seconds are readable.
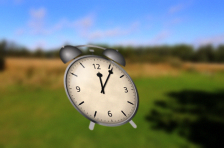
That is **12:06**
